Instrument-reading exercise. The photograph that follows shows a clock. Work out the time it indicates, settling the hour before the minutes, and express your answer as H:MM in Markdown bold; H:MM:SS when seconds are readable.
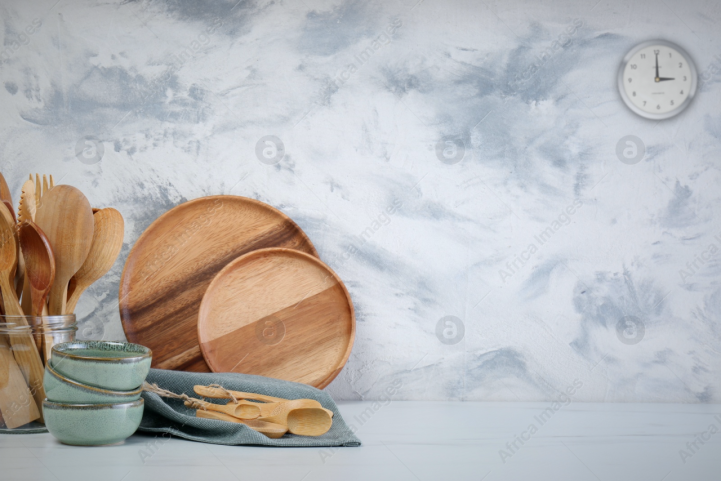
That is **3:00**
